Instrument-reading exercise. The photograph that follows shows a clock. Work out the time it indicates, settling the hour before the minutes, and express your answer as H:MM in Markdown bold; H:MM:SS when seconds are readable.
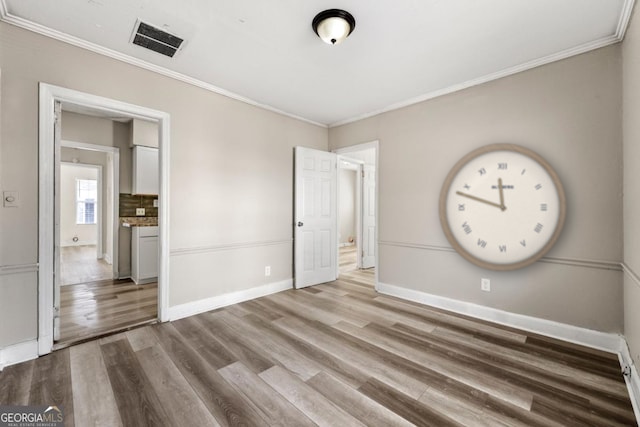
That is **11:48**
